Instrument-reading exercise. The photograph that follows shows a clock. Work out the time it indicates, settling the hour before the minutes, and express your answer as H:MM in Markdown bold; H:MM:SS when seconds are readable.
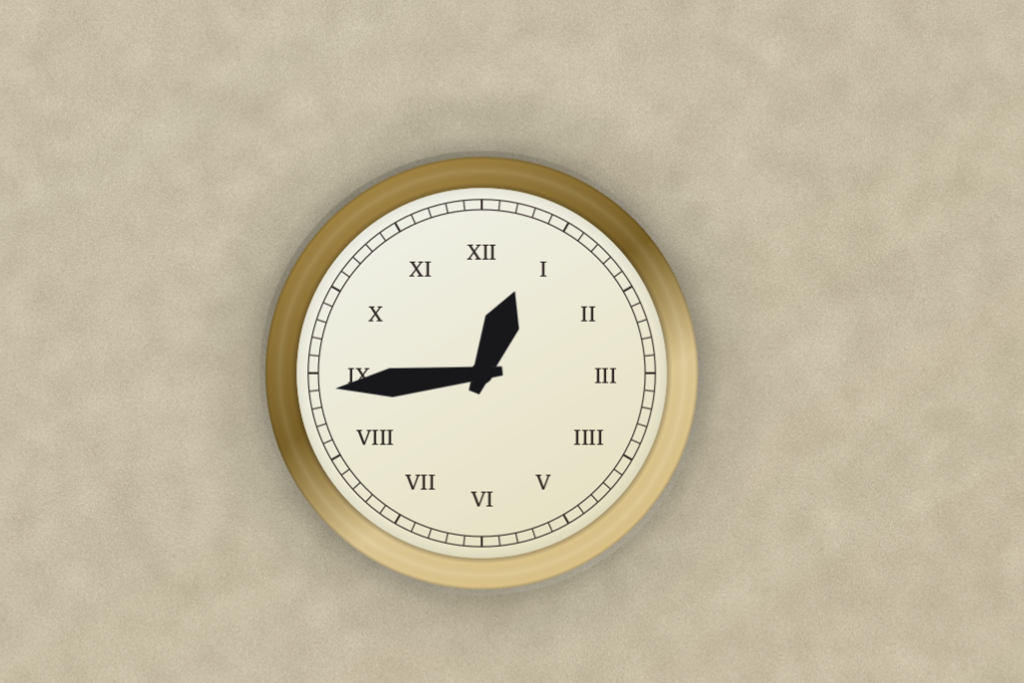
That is **12:44**
